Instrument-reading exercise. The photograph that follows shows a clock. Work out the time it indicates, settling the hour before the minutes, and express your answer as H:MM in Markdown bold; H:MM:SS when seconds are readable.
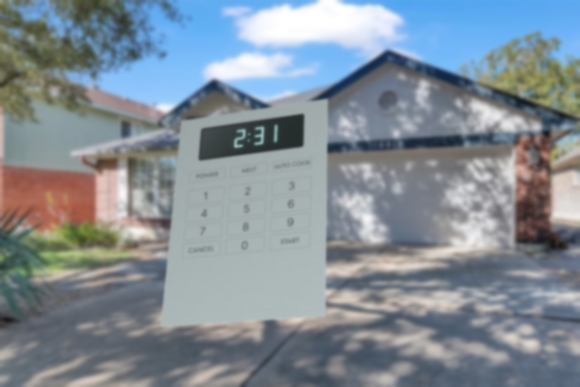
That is **2:31**
